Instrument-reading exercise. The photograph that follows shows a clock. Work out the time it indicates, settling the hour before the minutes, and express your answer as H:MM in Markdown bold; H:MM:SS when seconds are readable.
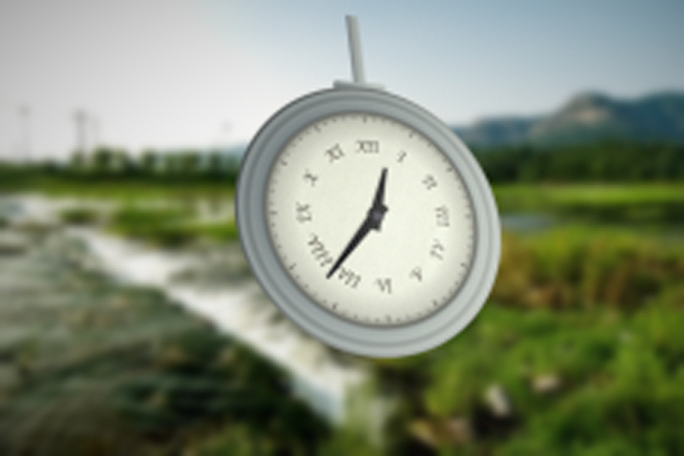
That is **12:37**
